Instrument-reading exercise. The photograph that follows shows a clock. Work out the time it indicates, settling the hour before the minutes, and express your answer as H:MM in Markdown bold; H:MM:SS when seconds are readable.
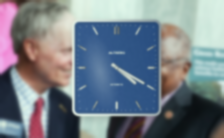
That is **4:20**
